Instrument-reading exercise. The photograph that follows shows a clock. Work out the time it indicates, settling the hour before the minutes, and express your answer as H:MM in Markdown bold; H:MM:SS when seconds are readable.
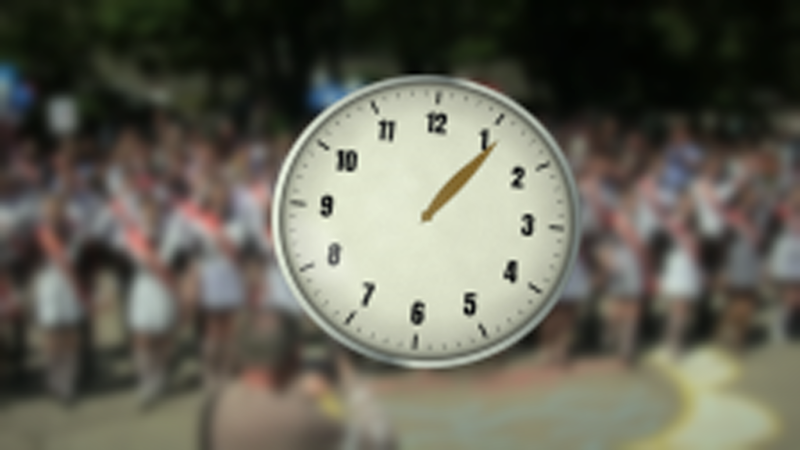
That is **1:06**
